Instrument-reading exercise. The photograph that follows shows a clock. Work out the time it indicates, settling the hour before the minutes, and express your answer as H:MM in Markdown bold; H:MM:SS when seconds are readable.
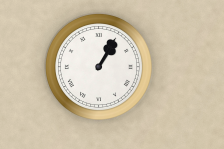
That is **1:05**
